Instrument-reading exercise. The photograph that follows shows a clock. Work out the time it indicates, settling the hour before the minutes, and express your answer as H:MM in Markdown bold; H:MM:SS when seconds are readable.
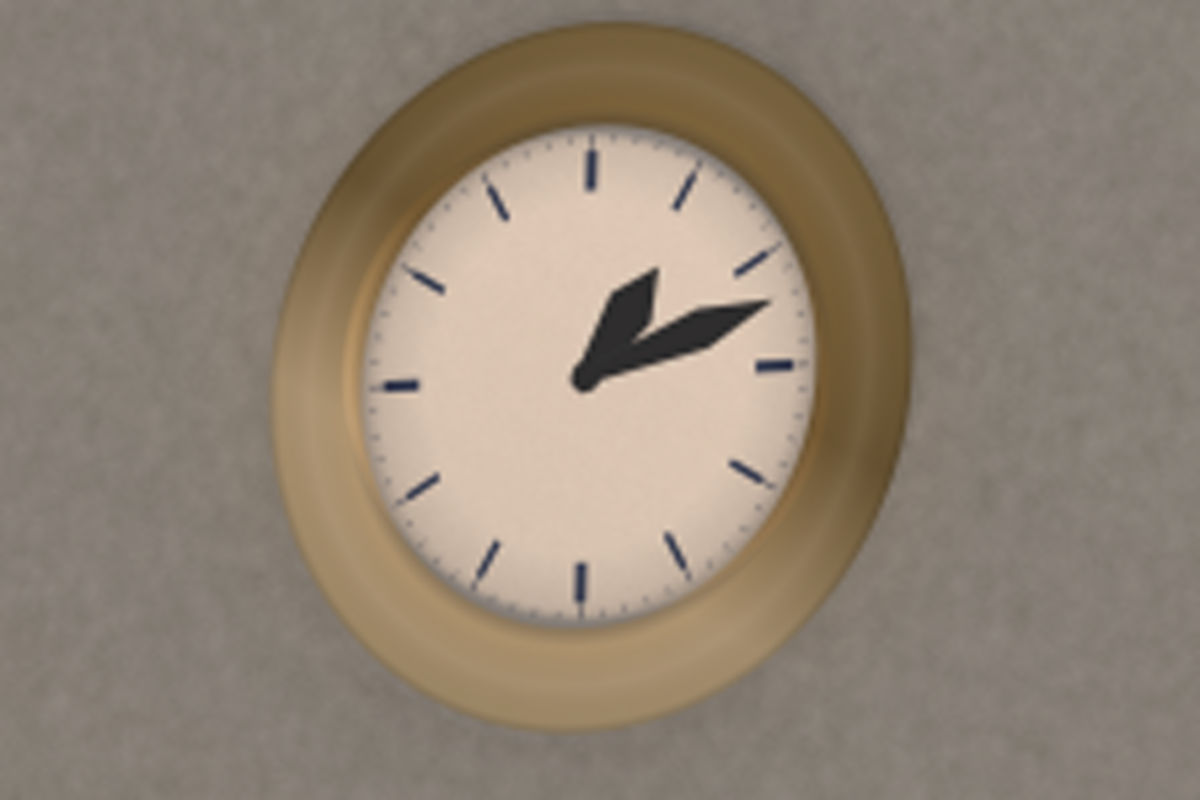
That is **1:12**
